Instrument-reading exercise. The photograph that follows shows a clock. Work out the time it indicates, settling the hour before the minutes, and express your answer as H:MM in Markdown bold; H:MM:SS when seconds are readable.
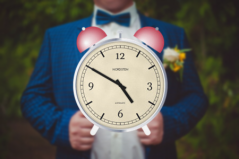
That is **4:50**
